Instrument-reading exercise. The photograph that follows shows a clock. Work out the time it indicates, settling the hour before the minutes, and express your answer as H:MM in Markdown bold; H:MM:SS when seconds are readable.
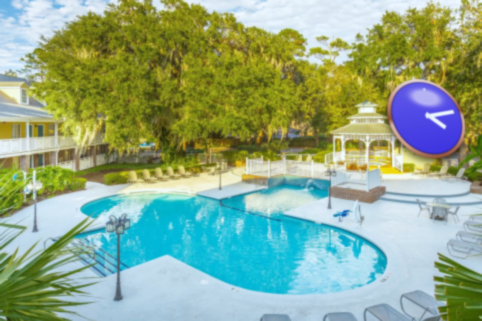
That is **4:13**
